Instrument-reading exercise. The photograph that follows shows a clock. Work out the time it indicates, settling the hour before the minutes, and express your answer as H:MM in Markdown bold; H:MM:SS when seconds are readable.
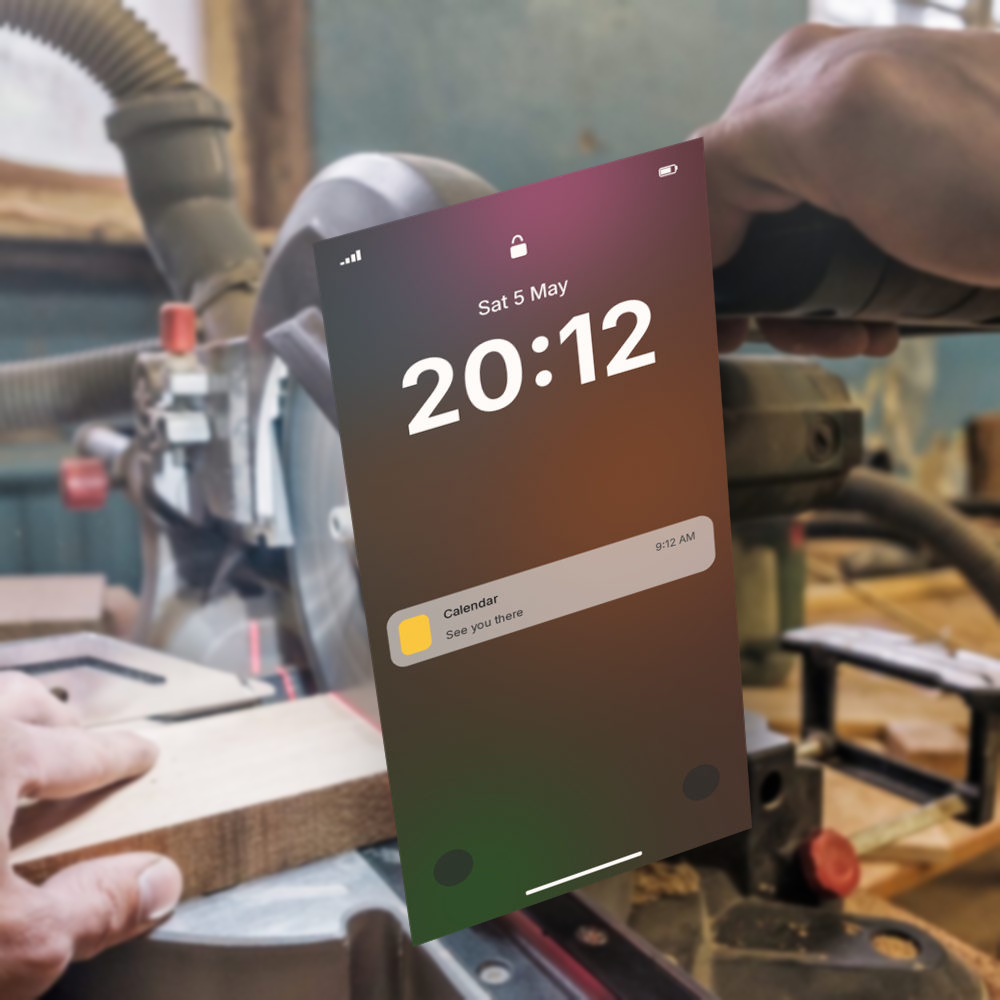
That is **20:12**
